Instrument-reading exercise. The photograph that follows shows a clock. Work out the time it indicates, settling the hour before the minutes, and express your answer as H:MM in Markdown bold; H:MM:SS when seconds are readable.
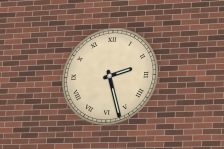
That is **2:27**
